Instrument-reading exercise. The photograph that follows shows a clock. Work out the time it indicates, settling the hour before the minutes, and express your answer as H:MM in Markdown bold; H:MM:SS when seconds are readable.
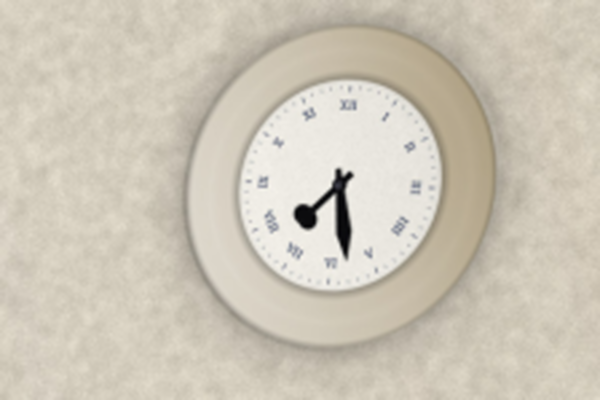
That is **7:28**
